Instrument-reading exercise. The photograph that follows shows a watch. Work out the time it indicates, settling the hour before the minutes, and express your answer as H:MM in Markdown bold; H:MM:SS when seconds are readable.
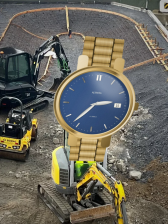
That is **2:37**
